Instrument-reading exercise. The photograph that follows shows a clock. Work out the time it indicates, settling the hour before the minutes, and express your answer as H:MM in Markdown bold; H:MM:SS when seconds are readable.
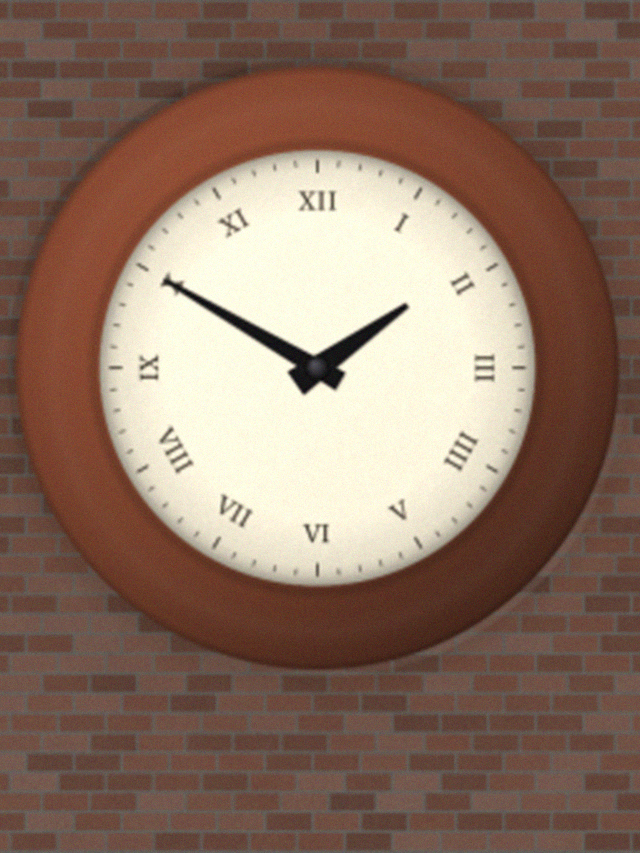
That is **1:50**
